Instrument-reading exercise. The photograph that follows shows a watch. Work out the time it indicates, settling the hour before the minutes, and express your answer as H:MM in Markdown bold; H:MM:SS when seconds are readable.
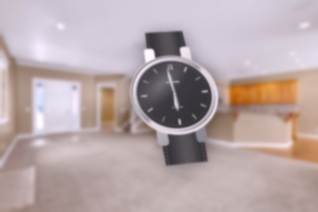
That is **5:59**
